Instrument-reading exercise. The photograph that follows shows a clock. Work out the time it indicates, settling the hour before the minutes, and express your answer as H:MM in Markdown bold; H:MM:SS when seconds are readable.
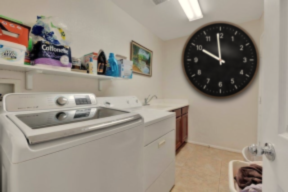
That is **9:59**
